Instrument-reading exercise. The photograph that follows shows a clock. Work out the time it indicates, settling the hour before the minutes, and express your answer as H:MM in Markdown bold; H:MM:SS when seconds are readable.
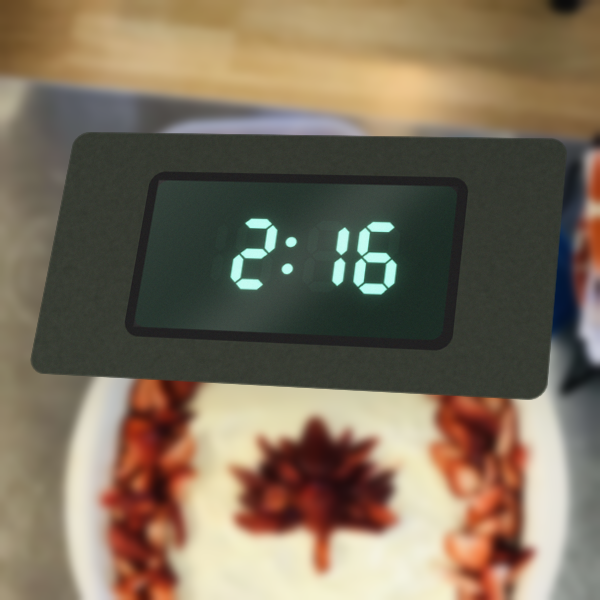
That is **2:16**
